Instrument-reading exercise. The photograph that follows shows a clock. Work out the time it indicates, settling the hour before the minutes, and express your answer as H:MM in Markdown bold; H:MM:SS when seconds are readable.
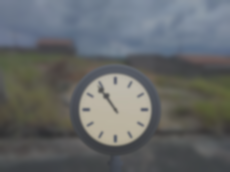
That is **10:54**
